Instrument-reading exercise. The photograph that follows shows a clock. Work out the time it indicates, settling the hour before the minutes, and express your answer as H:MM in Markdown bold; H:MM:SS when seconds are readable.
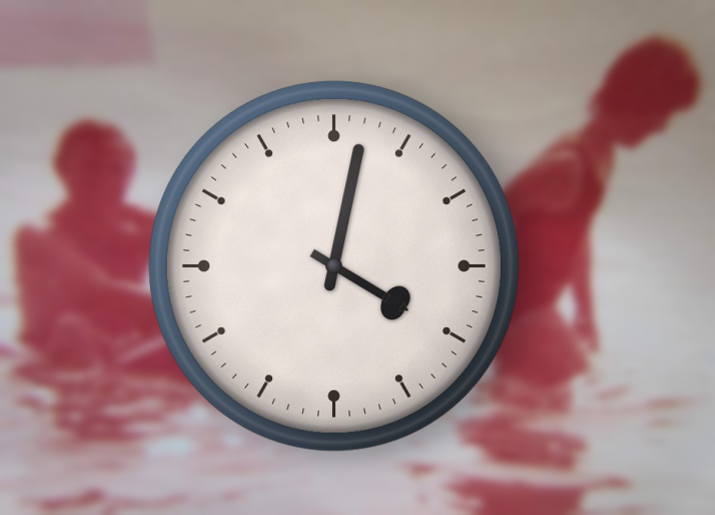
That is **4:02**
